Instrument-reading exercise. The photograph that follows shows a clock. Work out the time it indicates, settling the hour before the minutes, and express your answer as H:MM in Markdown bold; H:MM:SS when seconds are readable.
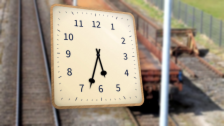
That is **5:33**
